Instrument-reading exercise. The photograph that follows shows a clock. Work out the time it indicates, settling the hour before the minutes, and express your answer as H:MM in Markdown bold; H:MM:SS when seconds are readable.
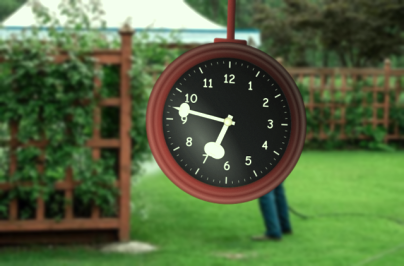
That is **6:47**
